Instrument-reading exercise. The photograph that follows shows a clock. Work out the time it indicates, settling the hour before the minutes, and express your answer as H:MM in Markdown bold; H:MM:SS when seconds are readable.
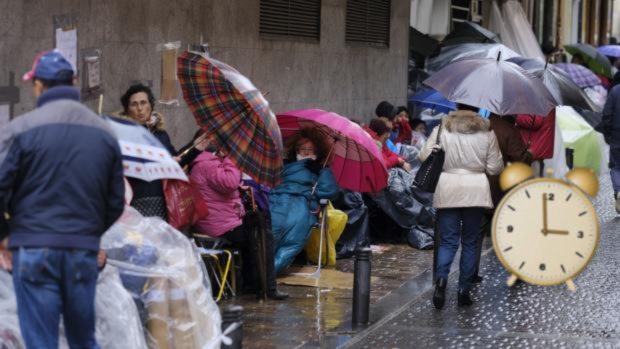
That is **2:59**
